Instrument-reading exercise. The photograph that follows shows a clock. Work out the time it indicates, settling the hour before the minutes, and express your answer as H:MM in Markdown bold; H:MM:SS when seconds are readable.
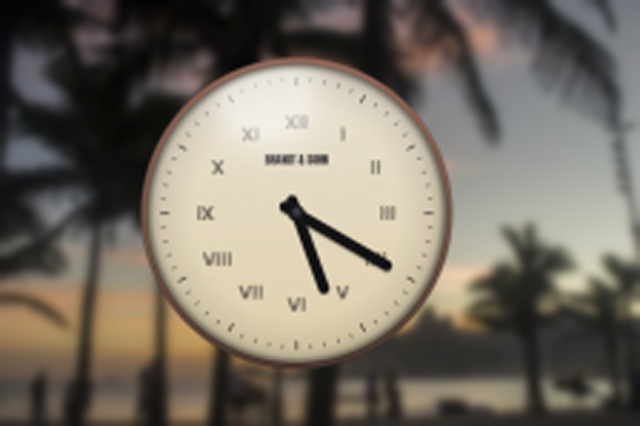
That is **5:20**
